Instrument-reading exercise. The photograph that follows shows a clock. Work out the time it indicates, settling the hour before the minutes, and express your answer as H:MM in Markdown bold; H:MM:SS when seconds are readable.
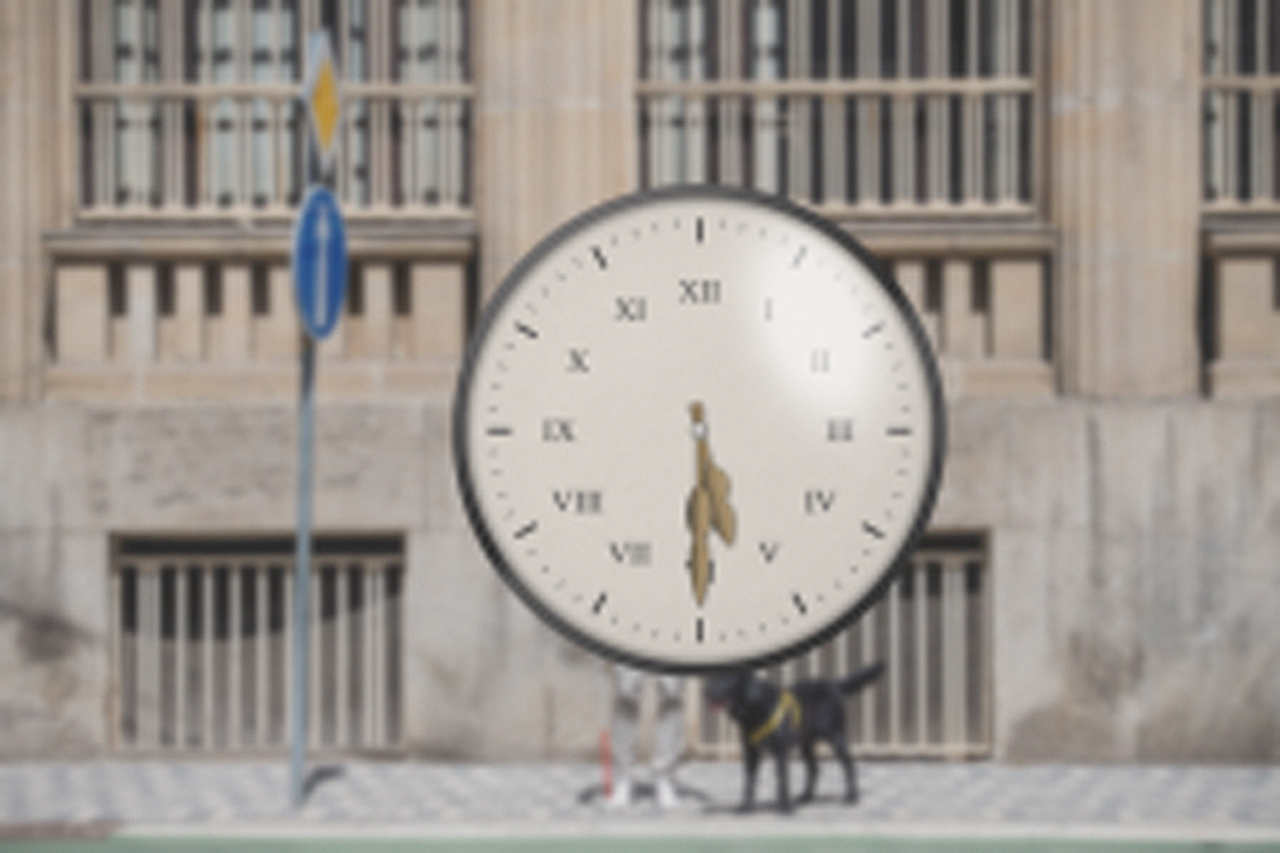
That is **5:30**
